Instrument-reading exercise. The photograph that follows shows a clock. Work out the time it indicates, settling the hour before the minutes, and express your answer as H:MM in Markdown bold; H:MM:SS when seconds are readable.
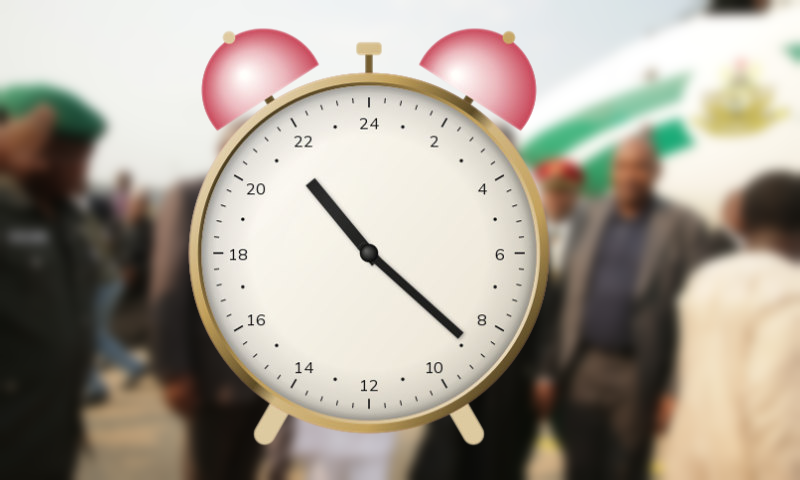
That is **21:22**
